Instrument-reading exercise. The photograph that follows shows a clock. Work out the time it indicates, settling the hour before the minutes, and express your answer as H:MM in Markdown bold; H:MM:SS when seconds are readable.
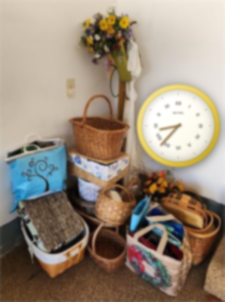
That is **8:37**
